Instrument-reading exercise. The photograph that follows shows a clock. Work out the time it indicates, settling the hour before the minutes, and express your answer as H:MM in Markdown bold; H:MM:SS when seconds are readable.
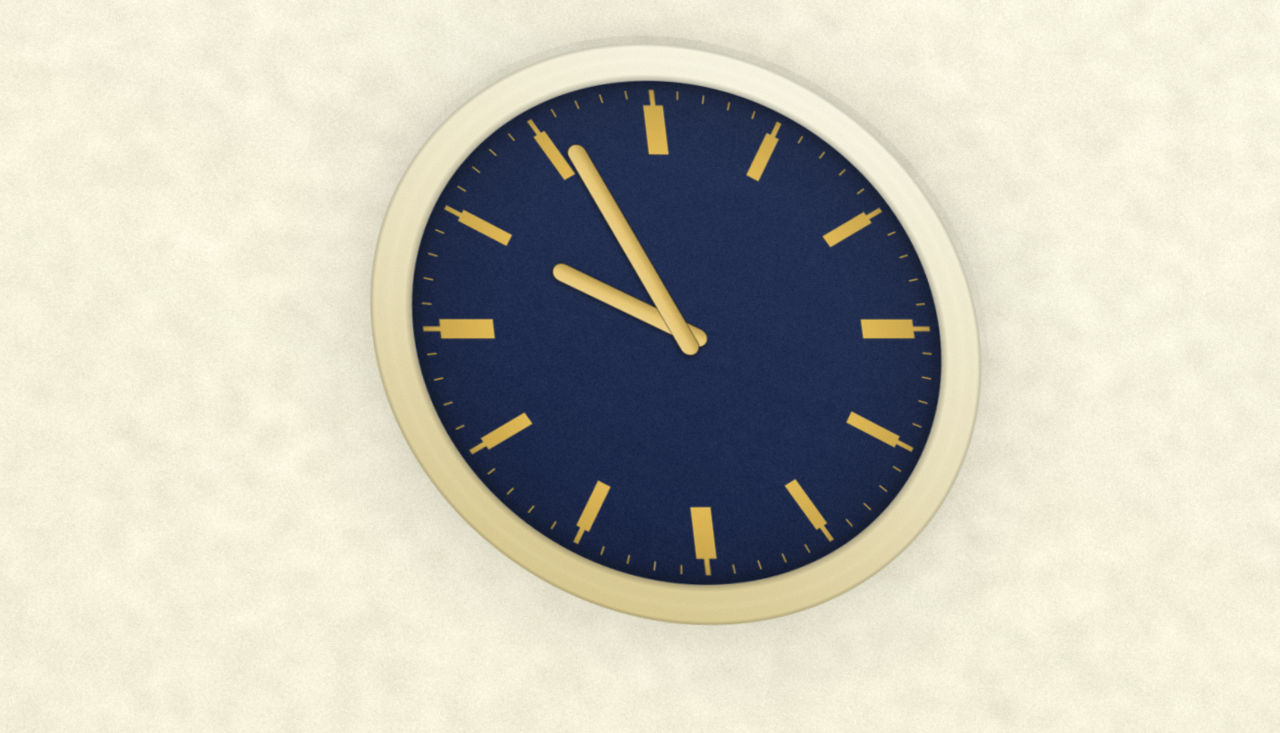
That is **9:56**
